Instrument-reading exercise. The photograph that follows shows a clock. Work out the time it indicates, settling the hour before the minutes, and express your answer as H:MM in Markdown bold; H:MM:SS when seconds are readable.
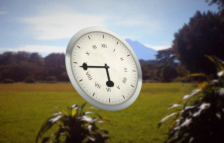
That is **5:44**
